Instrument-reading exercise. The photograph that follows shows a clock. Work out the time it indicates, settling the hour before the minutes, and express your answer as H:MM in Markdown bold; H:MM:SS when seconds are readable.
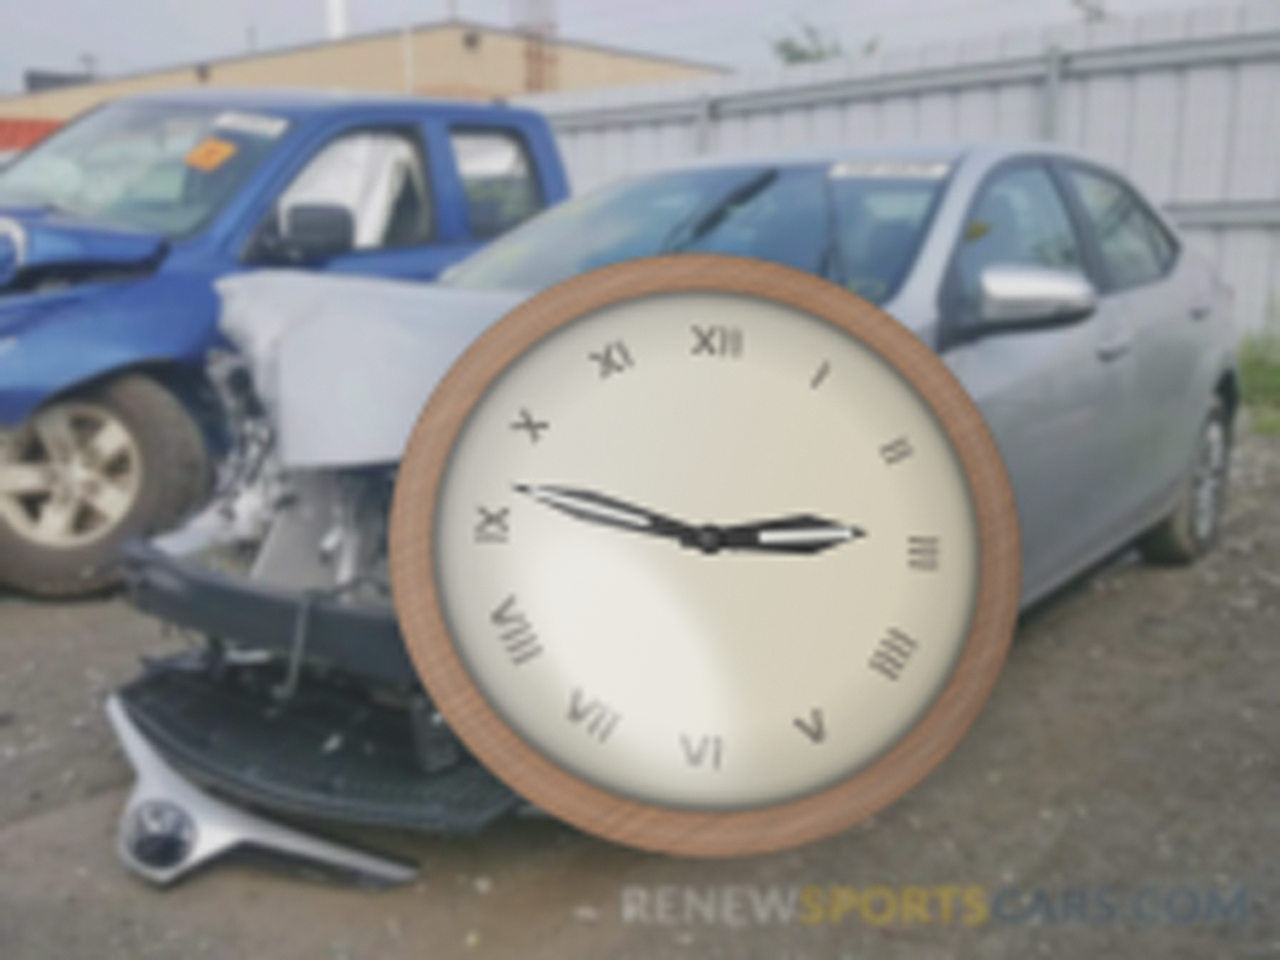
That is **2:47**
